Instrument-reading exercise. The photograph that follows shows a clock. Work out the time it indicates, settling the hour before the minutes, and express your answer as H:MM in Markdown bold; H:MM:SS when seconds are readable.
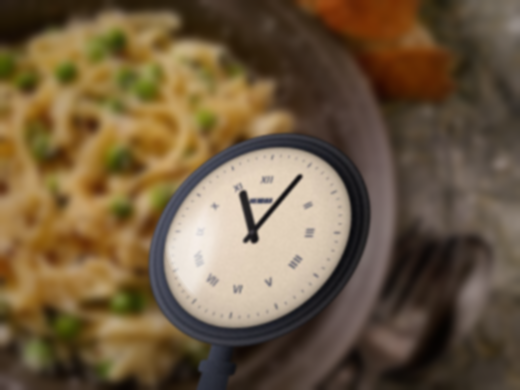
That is **11:05**
